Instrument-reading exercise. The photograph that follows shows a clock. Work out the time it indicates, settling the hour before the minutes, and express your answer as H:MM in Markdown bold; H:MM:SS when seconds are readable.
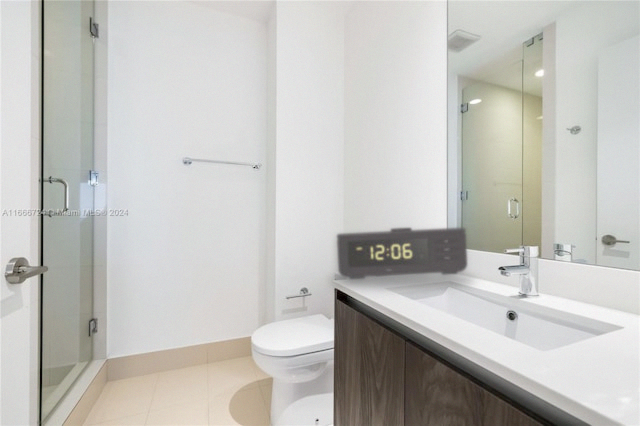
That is **12:06**
